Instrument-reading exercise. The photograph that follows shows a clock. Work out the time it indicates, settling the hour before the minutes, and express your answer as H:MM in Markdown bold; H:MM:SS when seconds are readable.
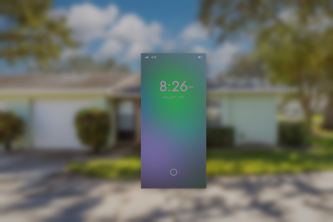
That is **8:26**
